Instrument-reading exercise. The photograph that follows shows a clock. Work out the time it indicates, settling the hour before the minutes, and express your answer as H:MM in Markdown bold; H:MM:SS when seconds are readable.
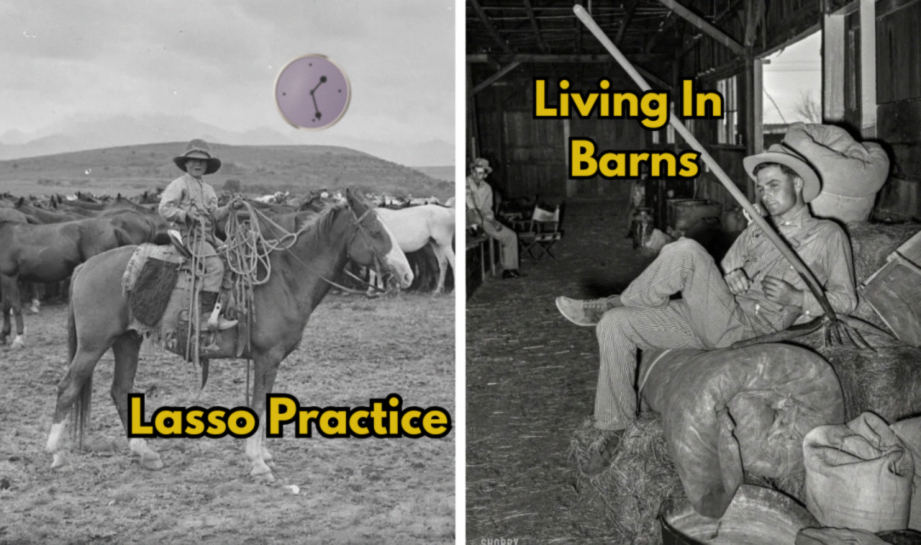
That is **1:28**
